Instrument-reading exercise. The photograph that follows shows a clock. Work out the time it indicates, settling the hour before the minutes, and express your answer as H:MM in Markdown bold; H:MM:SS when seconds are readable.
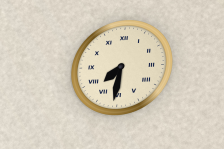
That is **7:31**
